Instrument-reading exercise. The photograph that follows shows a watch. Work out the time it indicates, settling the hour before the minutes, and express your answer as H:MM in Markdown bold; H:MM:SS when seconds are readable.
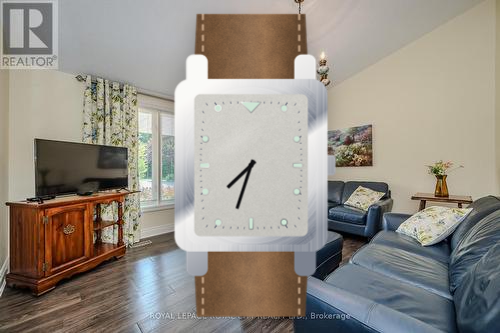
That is **7:33**
